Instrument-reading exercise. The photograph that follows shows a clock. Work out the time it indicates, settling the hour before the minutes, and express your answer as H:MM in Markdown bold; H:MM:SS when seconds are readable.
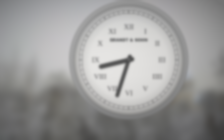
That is **8:33**
